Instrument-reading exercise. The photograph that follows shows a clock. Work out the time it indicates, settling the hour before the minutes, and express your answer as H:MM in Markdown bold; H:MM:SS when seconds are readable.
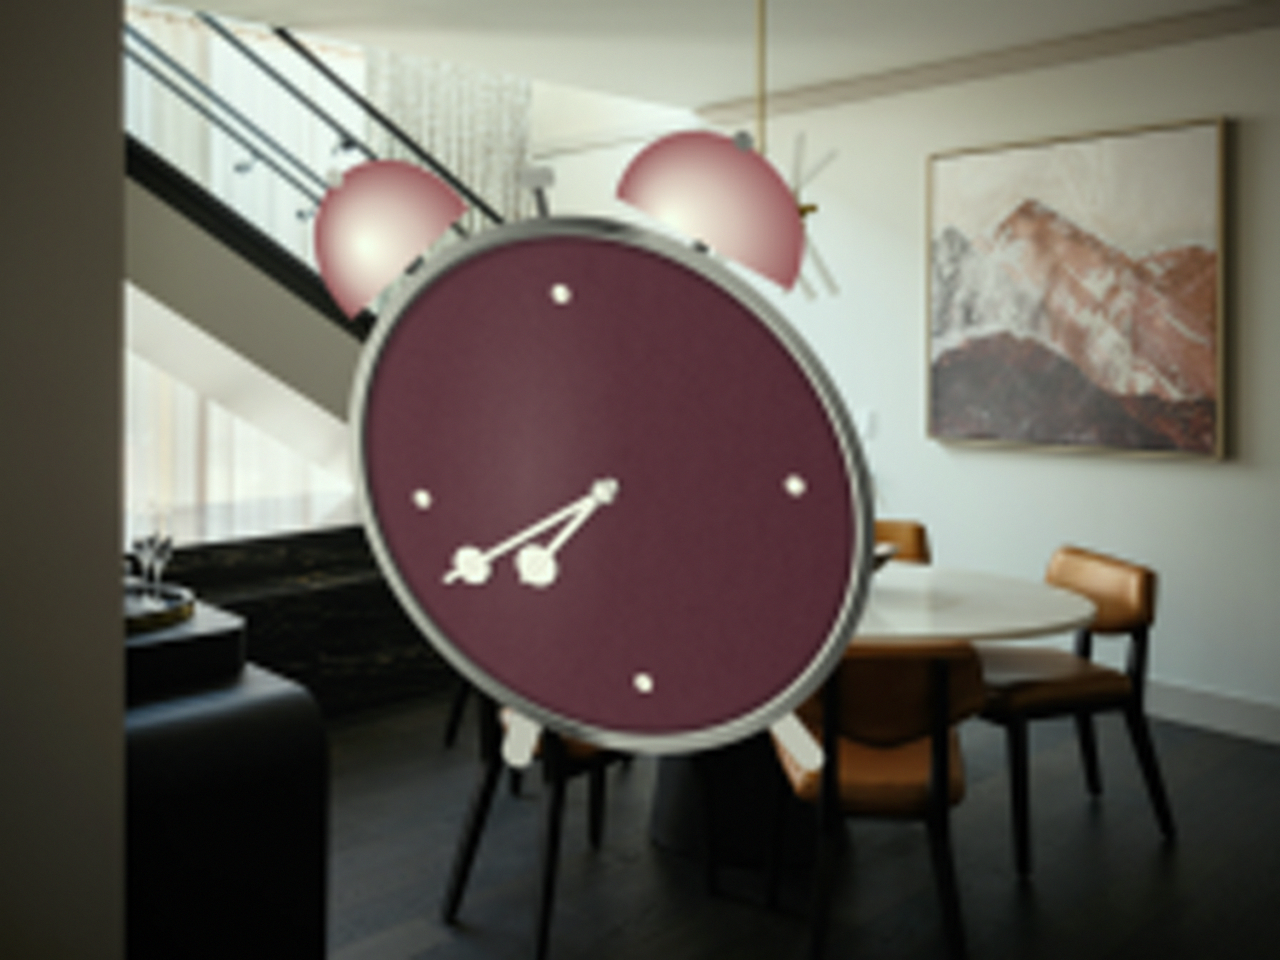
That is **7:41**
